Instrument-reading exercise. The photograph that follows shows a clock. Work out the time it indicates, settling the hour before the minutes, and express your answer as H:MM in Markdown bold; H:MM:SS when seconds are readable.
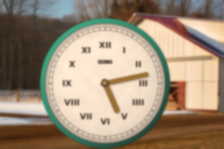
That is **5:13**
